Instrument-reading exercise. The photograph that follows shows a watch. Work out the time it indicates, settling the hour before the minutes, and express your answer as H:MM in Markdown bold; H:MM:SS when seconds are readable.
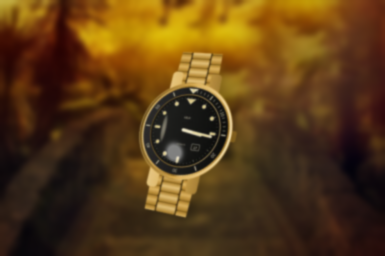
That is **3:16**
